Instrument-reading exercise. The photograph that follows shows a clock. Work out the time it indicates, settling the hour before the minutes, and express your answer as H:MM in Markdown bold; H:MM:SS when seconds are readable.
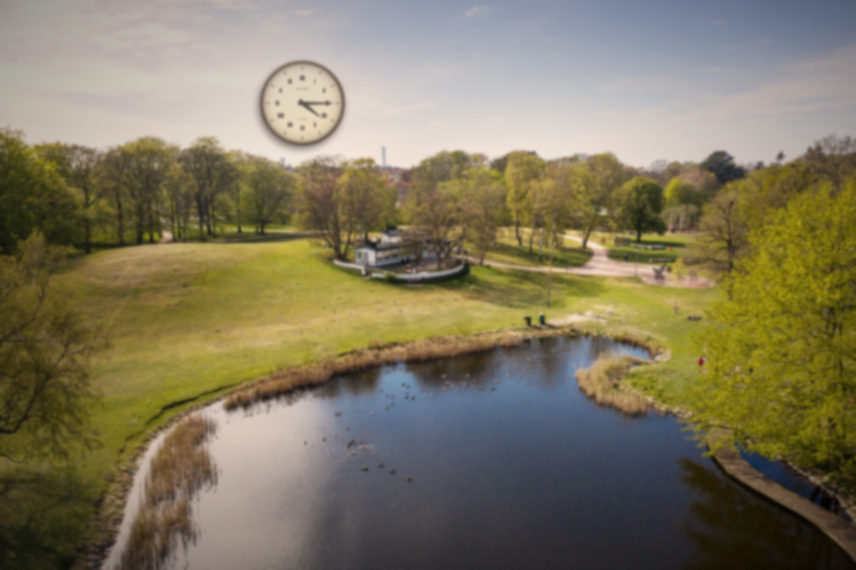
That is **4:15**
